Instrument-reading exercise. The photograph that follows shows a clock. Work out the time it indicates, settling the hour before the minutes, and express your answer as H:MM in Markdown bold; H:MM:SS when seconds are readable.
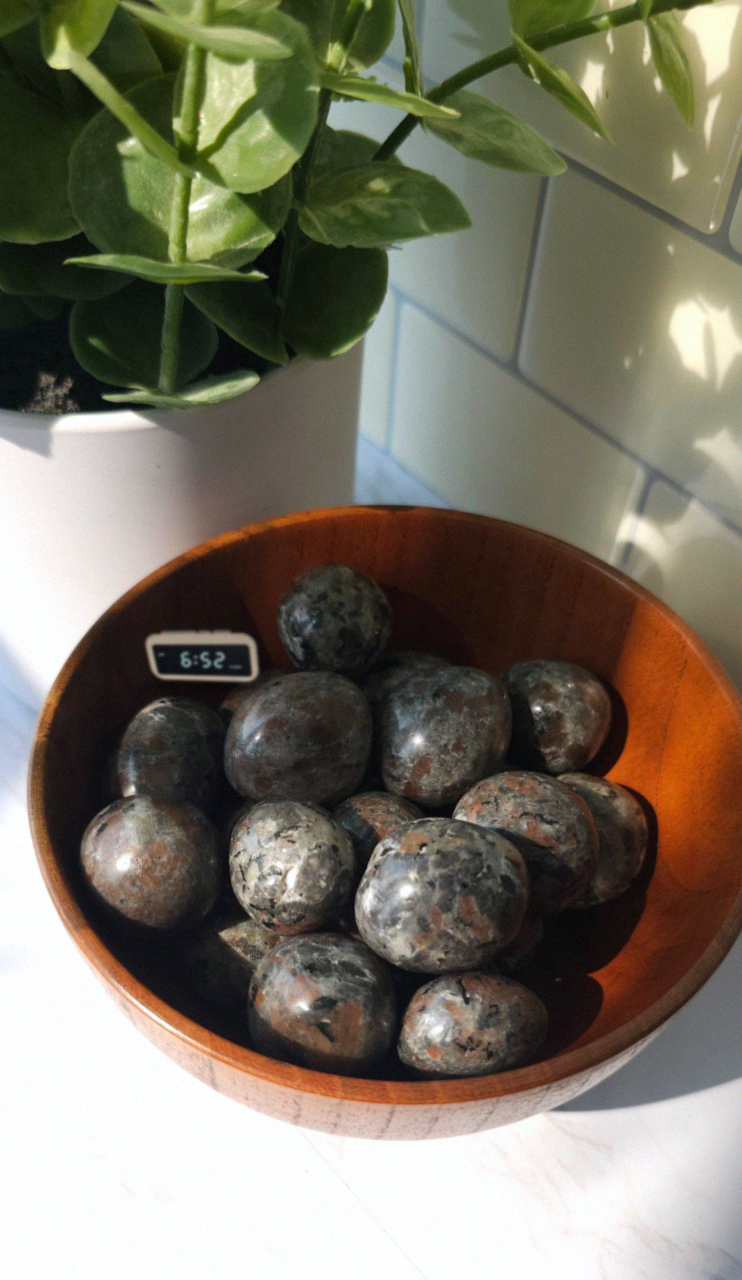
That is **6:52**
